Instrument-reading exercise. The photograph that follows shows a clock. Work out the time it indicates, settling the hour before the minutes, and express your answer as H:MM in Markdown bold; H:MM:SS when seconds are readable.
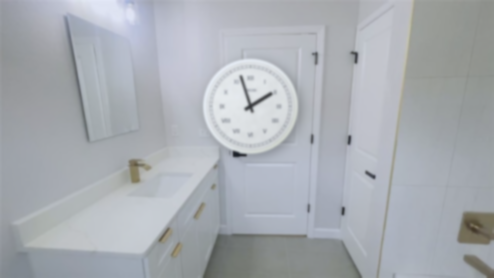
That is **1:57**
